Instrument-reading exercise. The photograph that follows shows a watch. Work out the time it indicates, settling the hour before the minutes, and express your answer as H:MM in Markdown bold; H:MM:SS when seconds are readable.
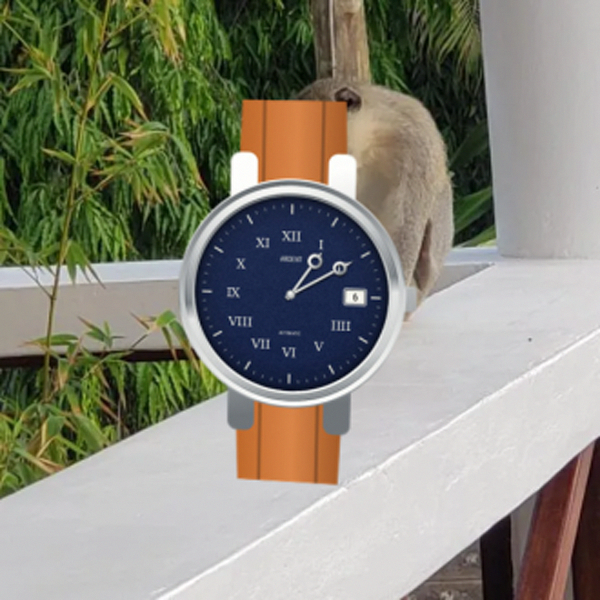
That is **1:10**
